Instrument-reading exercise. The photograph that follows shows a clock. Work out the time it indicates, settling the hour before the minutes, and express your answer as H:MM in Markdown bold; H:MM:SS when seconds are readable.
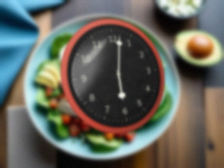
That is **6:02**
